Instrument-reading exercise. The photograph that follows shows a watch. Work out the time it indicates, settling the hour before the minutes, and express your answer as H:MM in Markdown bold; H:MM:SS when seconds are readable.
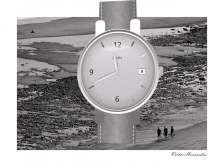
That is **11:41**
